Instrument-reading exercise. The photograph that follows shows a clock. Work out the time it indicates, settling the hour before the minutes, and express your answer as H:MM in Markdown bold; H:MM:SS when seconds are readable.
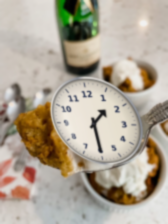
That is **1:30**
